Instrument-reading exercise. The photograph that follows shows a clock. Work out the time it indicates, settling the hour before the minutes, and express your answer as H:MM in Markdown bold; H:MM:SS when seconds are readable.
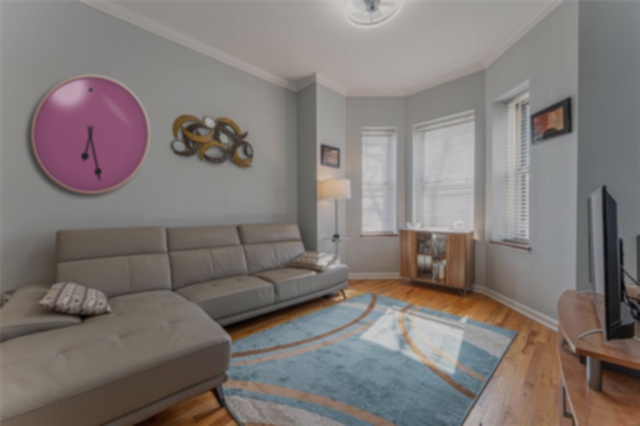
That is **6:28**
